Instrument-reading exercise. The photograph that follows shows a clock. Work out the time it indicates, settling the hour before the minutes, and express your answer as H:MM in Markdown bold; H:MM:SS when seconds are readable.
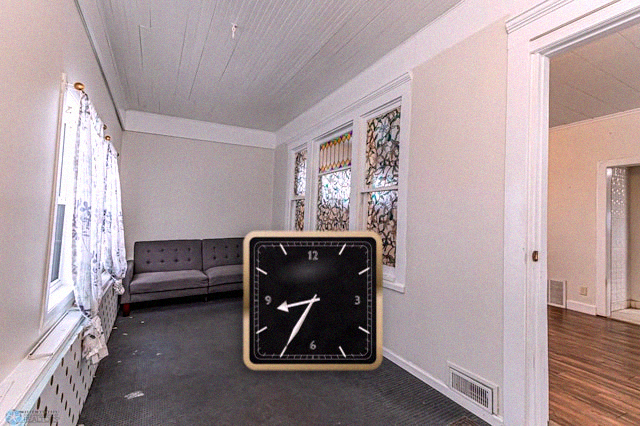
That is **8:35**
